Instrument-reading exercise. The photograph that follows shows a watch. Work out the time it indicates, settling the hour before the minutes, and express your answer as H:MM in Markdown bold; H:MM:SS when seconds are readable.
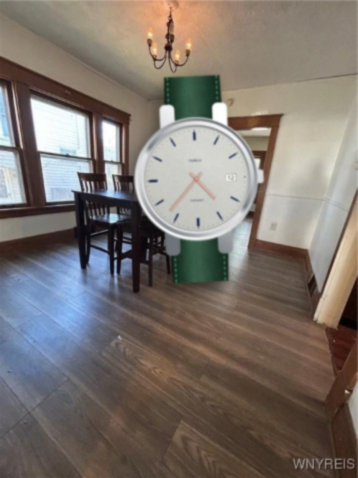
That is **4:37**
